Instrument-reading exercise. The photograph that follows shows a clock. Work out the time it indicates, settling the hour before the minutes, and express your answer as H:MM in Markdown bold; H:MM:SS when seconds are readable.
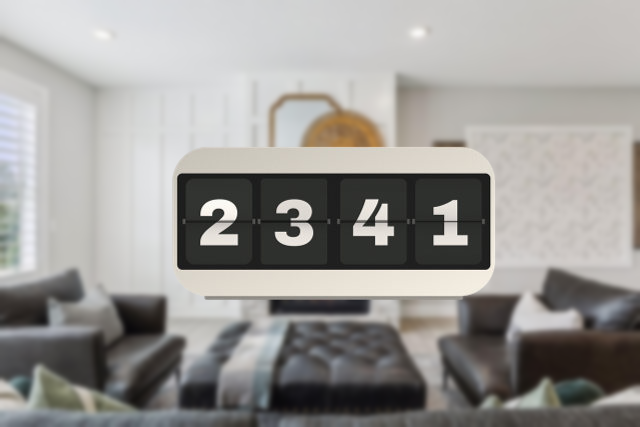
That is **23:41**
